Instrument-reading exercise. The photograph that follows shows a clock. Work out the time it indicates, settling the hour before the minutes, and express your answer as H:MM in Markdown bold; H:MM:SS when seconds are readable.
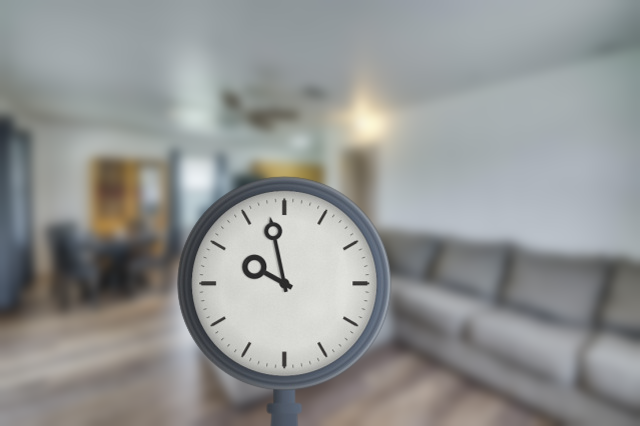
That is **9:58**
